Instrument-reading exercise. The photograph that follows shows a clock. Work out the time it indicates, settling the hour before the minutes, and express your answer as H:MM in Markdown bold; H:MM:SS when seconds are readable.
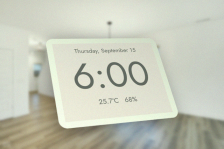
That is **6:00**
